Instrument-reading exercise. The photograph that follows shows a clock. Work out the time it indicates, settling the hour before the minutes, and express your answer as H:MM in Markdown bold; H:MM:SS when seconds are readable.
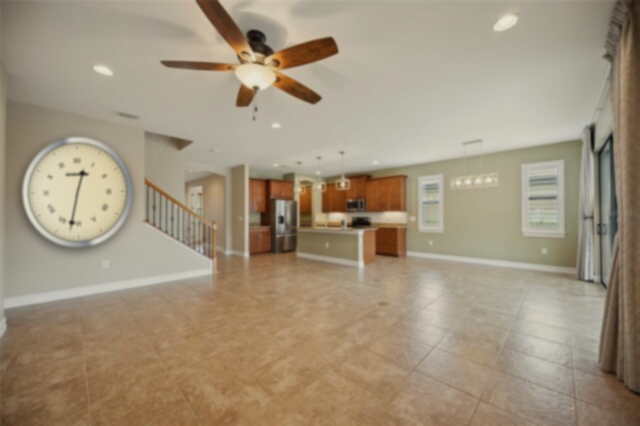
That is **12:32**
